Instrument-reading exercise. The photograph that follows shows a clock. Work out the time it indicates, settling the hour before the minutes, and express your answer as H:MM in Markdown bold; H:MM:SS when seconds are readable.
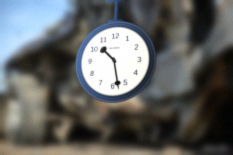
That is **10:28**
